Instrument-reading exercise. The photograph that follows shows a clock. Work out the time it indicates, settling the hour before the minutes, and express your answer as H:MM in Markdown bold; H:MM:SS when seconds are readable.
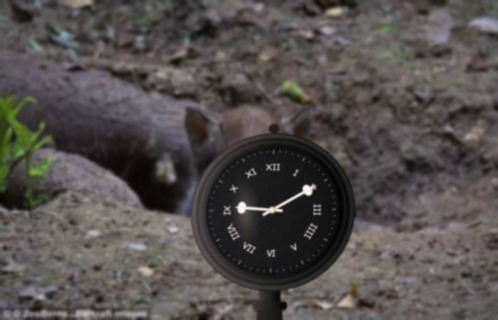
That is **9:10**
